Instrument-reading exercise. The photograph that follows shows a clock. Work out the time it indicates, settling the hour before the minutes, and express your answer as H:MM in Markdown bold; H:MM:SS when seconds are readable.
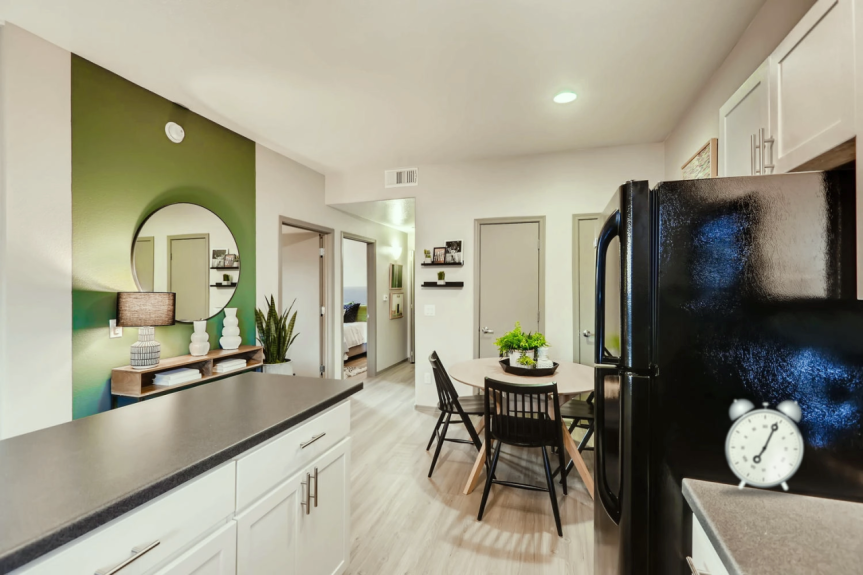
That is **7:04**
